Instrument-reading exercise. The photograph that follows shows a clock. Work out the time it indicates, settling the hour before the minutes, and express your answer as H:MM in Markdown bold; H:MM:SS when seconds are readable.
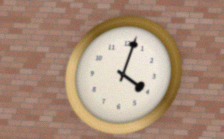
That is **4:02**
